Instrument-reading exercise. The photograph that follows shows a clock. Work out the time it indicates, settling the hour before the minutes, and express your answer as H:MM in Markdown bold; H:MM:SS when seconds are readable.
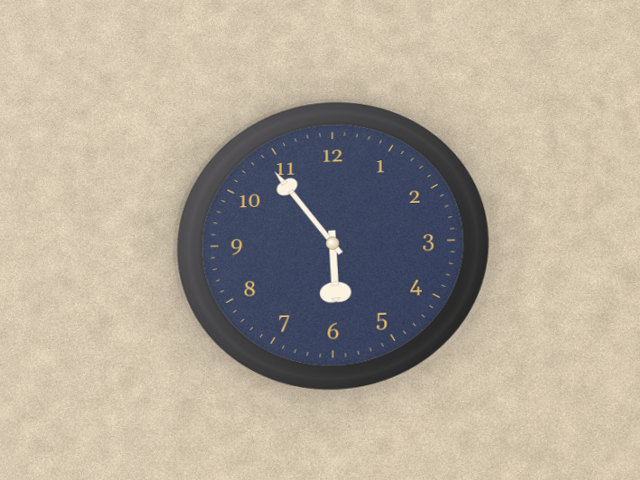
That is **5:54**
